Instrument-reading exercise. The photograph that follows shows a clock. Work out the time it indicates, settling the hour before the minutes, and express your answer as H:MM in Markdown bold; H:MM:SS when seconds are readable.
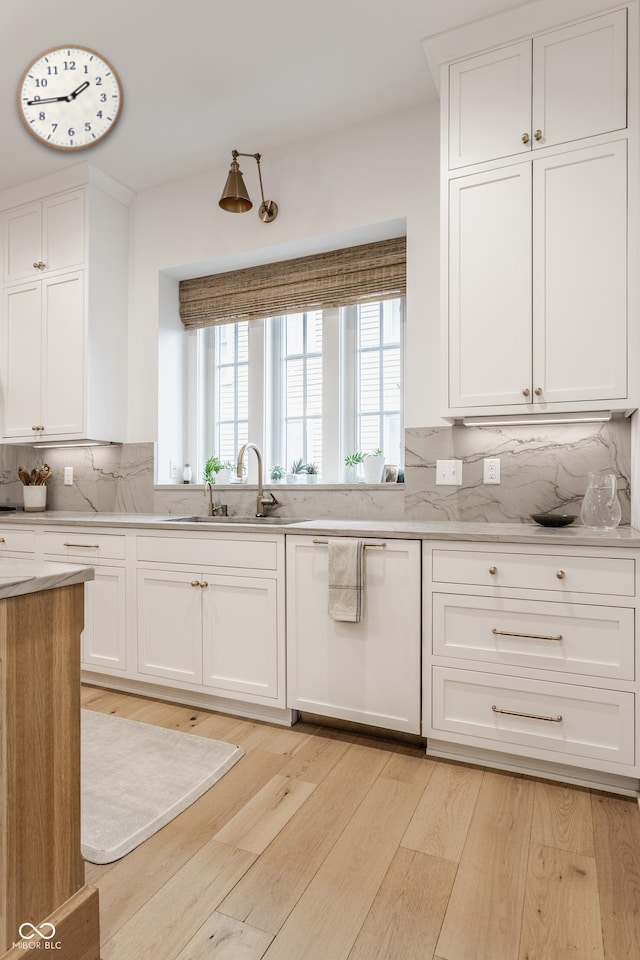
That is **1:44**
